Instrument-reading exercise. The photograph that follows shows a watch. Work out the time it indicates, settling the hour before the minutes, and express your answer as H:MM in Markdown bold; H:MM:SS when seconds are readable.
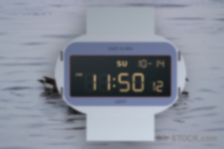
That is **11:50**
